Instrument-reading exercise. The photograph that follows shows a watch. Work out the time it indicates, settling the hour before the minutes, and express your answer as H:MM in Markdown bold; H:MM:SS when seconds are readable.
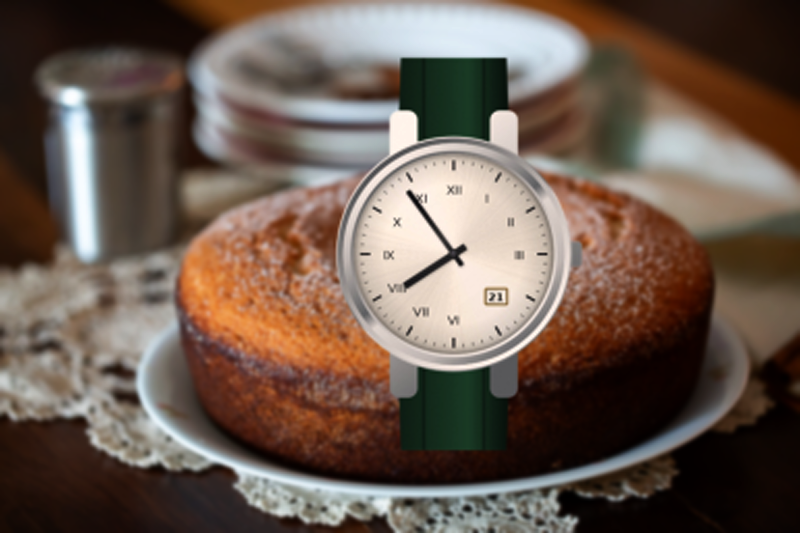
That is **7:54**
